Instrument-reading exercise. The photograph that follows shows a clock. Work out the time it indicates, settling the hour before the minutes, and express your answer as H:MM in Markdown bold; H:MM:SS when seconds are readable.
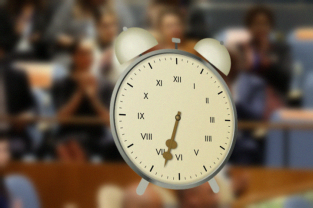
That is **6:33**
